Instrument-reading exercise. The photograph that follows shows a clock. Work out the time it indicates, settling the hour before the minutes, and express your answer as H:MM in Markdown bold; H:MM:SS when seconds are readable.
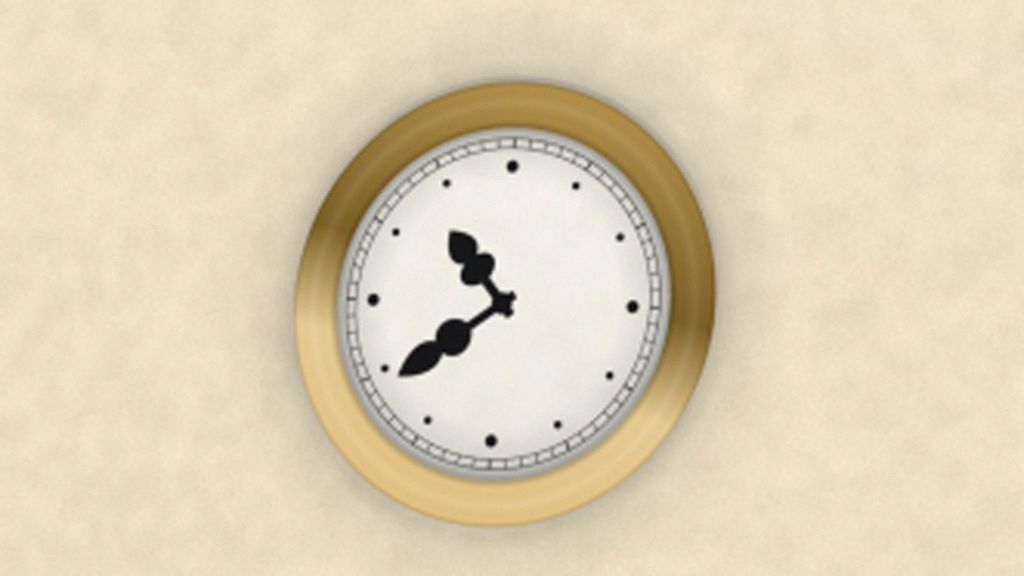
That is **10:39**
